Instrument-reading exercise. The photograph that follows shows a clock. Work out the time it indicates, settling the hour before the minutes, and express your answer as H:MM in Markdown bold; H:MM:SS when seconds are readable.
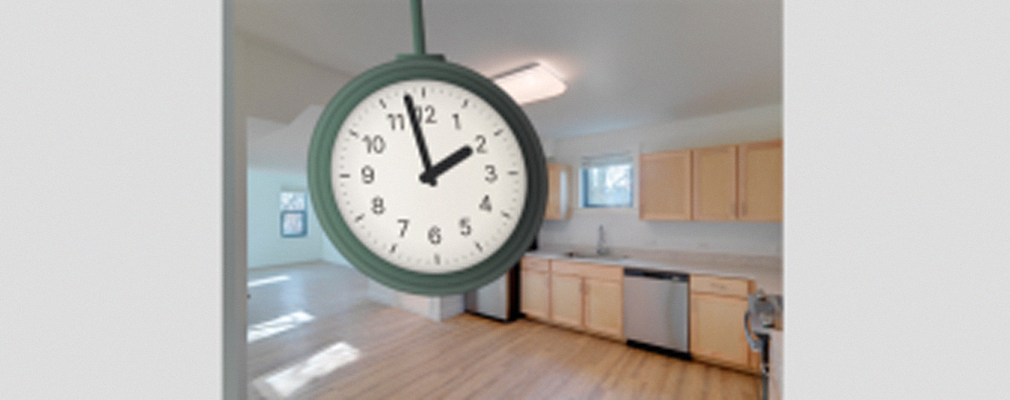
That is **1:58**
